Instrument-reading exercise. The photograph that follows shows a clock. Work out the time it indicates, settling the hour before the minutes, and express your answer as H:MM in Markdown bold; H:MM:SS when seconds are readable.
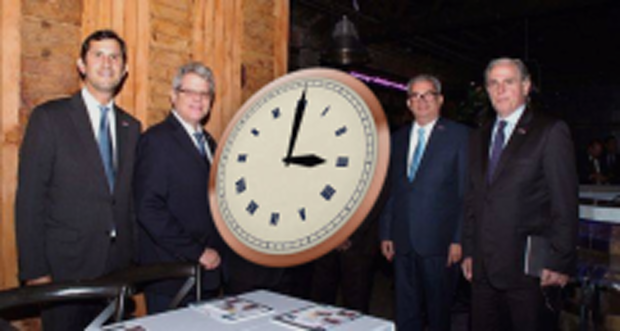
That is **3:00**
